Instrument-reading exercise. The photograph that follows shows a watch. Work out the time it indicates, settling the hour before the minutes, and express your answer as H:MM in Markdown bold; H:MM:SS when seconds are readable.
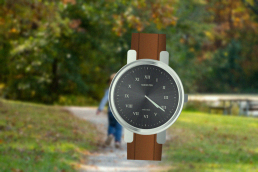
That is **4:21**
